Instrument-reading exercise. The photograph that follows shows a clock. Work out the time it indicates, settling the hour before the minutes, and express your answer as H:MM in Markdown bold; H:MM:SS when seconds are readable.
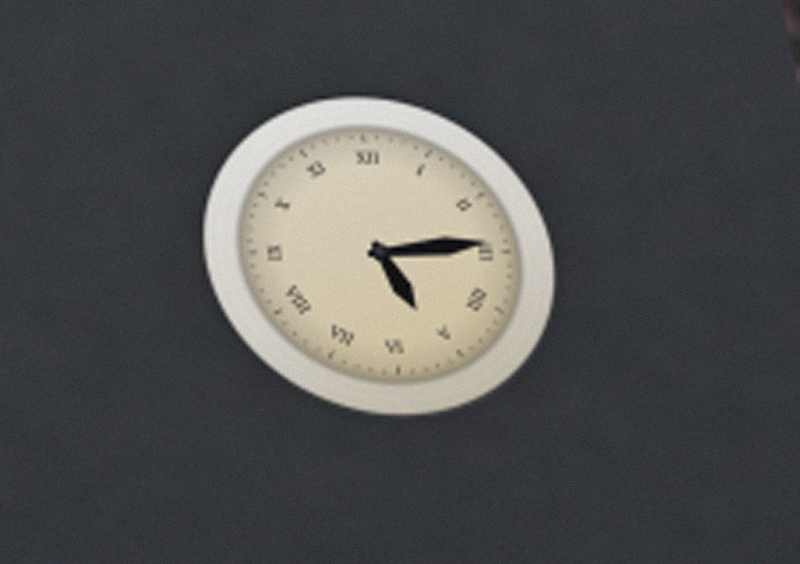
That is **5:14**
